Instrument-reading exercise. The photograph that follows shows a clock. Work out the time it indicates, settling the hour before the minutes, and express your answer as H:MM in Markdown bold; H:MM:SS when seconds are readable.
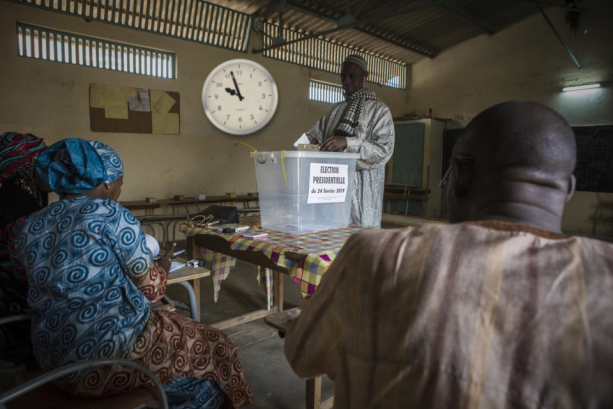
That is **9:57**
